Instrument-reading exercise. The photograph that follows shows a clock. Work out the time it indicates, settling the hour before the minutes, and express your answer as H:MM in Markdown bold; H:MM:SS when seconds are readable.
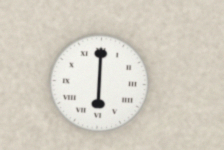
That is **6:00**
